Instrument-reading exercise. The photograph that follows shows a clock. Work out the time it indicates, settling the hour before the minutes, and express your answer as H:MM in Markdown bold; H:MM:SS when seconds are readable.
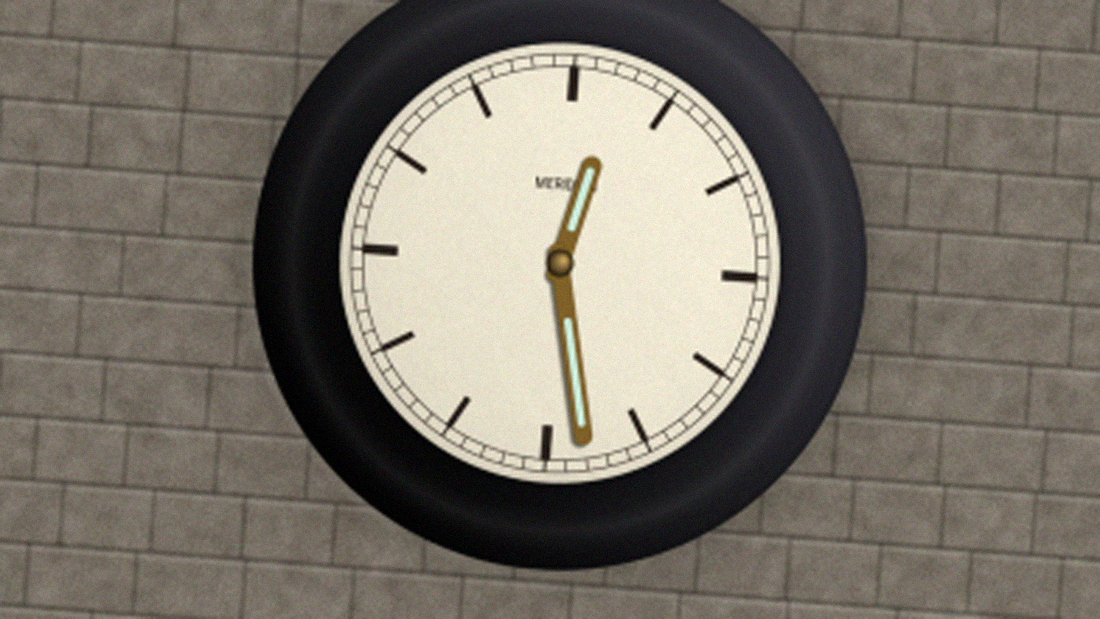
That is **12:28**
